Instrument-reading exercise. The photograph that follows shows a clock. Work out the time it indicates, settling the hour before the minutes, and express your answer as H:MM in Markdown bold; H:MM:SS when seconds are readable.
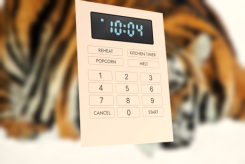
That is **10:04**
